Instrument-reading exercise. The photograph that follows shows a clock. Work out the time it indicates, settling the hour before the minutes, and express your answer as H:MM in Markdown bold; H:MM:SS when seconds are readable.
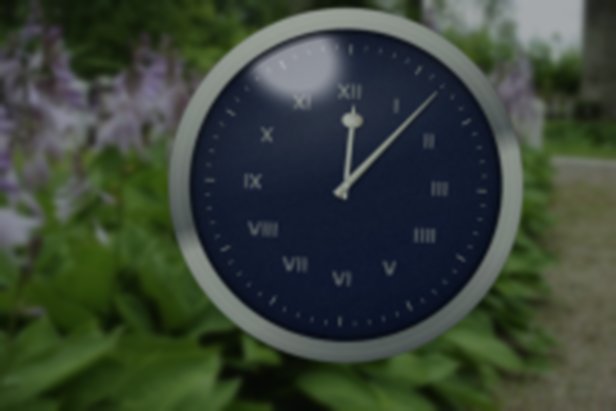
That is **12:07**
